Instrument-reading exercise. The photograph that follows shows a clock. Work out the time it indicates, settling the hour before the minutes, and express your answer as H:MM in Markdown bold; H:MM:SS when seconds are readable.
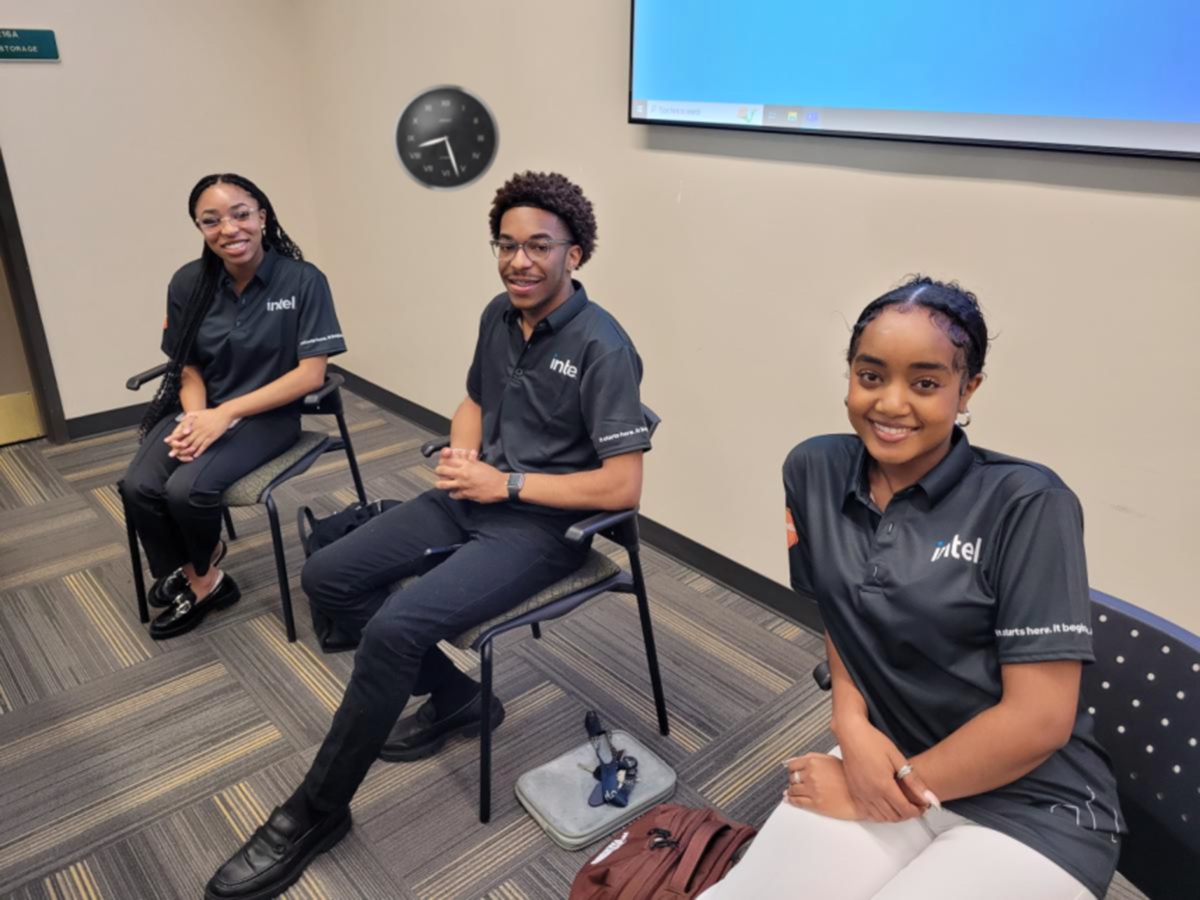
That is **8:27**
